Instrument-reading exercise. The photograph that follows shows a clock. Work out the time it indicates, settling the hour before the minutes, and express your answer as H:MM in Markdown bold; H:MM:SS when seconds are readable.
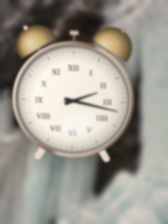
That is **2:17**
